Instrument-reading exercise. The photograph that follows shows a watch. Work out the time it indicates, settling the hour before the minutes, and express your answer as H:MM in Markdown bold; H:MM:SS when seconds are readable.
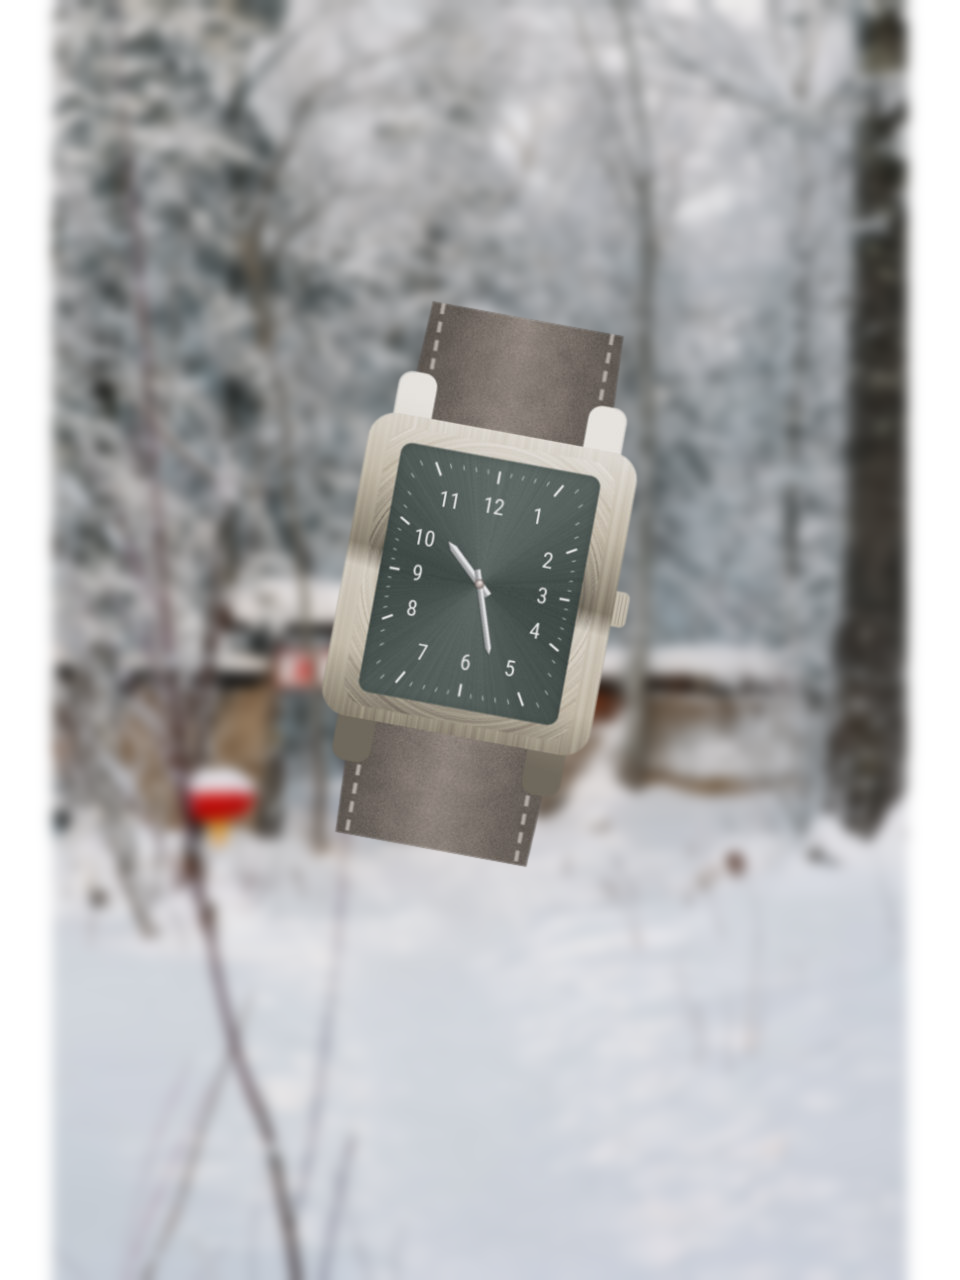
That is **10:27**
